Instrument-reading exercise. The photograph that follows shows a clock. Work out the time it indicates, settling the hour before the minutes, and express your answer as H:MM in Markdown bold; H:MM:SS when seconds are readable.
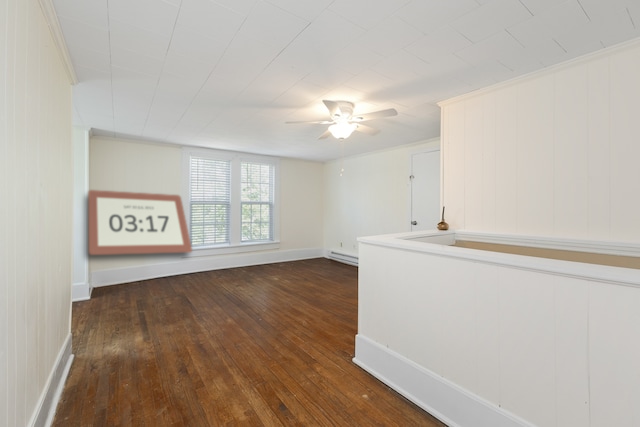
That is **3:17**
